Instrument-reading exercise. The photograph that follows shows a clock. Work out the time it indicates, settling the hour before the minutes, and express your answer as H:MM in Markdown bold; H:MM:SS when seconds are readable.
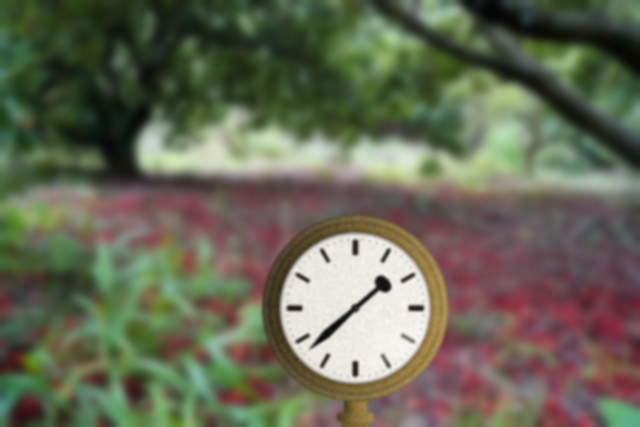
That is **1:38**
